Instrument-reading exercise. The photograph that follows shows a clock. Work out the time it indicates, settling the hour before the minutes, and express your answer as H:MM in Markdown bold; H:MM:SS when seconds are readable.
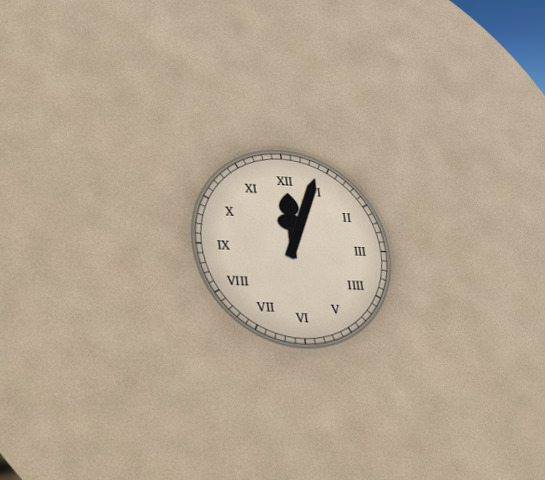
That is **12:04**
